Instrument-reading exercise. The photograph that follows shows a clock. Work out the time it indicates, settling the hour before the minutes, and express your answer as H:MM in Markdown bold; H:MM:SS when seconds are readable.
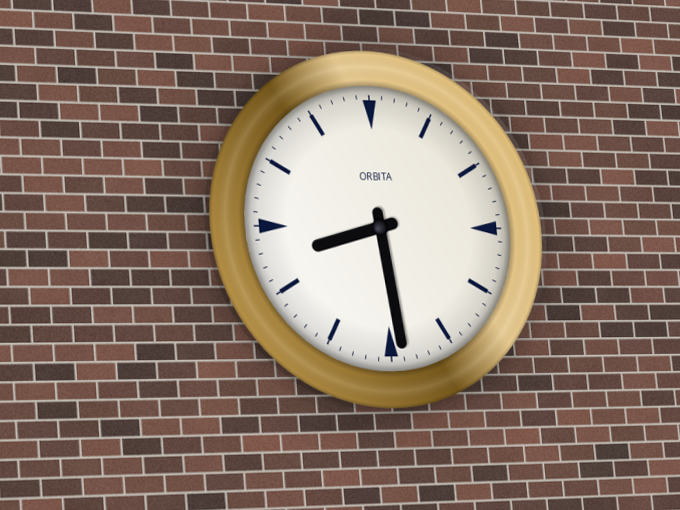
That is **8:29**
